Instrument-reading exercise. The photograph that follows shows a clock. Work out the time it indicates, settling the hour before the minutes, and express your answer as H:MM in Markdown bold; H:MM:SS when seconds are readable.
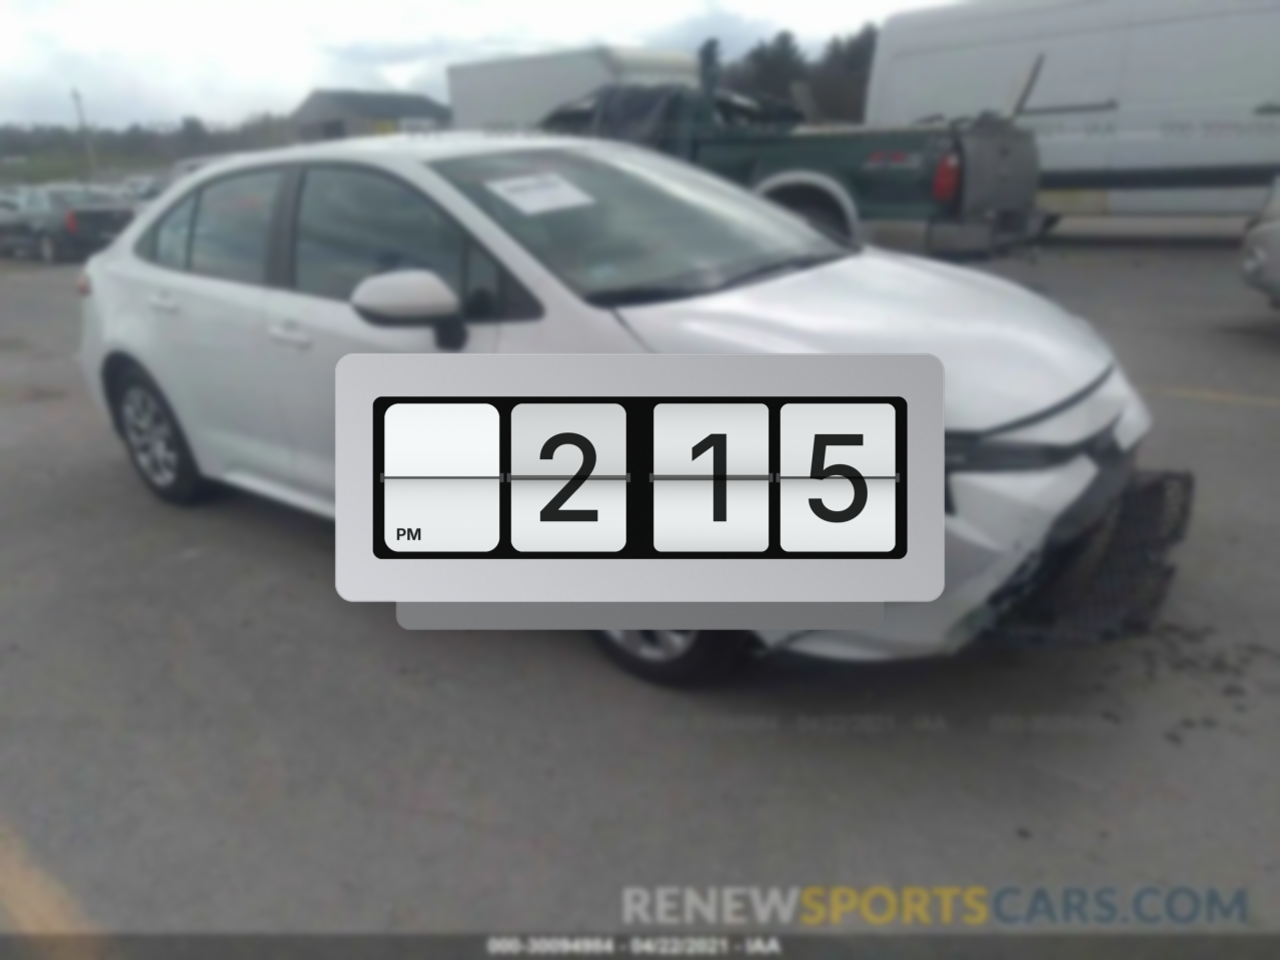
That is **2:15**
